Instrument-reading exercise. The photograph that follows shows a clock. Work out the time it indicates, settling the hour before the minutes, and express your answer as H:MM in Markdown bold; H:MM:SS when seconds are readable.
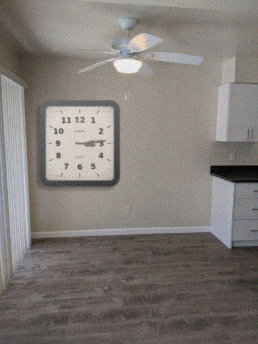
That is **3:14**
